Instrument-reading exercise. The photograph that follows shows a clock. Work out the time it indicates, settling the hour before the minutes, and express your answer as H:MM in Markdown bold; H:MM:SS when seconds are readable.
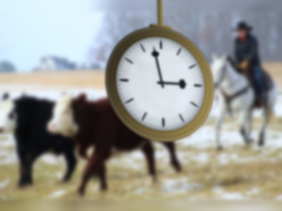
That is **2:58**
